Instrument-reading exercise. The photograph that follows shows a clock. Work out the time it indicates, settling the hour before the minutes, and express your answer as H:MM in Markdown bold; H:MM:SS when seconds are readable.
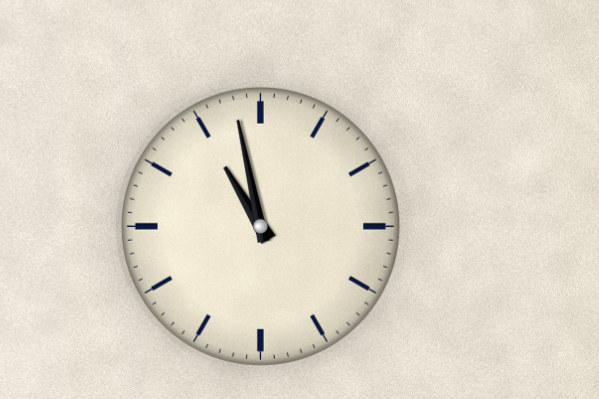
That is **10:58**
